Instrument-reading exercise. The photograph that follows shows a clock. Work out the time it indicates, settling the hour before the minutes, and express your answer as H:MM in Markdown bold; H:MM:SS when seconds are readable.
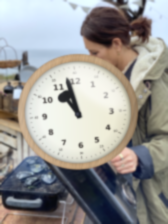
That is **10:58**
